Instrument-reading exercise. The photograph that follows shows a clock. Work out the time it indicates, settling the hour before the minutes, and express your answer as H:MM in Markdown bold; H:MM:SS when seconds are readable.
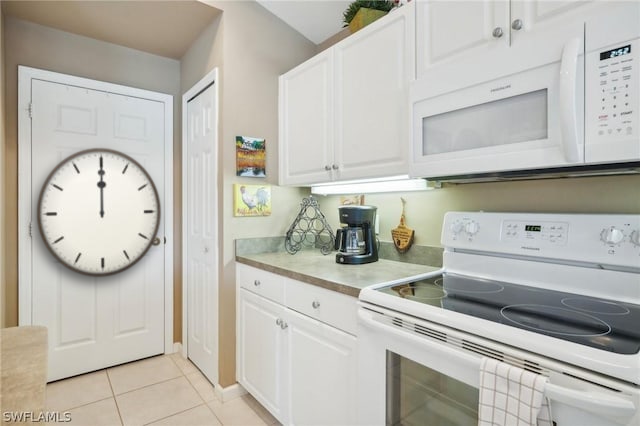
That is **12:00**
